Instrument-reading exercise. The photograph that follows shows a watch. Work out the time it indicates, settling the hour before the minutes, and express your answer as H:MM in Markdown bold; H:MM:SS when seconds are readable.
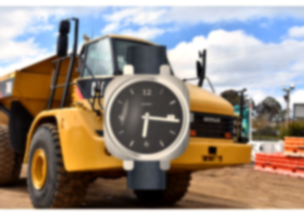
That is **6:16**
